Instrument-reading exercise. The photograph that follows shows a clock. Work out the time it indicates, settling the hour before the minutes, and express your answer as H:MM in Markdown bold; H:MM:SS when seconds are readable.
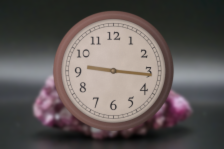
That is **9:16**
